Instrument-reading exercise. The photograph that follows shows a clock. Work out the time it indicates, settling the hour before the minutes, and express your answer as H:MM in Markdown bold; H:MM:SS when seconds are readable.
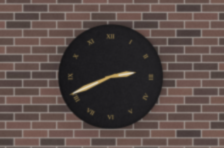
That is **2:41**
